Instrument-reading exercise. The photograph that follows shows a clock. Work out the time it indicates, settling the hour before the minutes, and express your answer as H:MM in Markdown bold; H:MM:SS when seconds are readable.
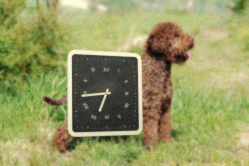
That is **6:44**
